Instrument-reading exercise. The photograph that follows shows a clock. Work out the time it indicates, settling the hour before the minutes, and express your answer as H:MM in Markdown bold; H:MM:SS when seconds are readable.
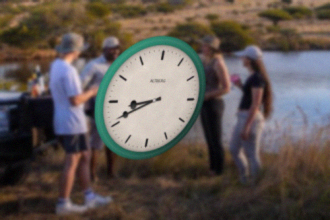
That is **8:41**
